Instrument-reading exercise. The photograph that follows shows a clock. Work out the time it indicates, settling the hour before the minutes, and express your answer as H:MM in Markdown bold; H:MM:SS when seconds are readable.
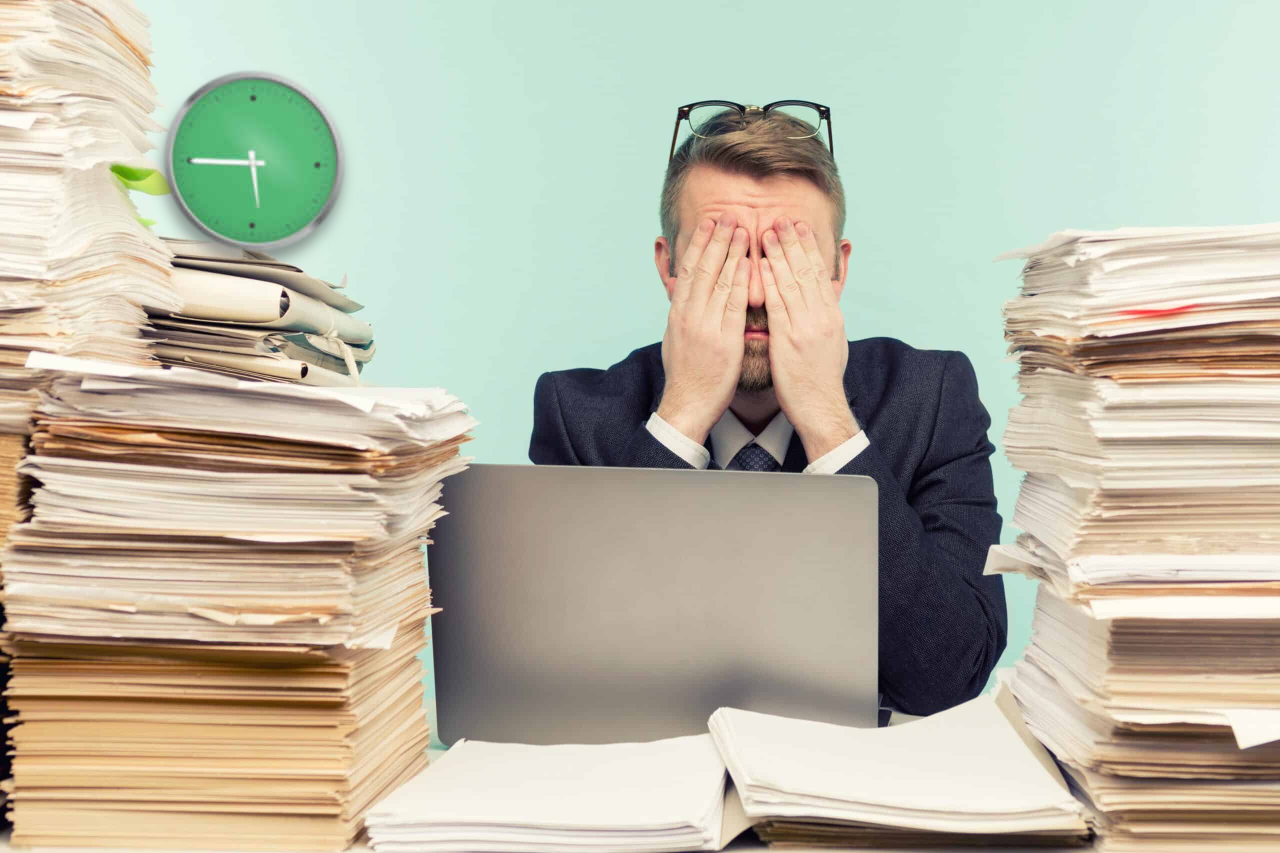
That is **5:45**
